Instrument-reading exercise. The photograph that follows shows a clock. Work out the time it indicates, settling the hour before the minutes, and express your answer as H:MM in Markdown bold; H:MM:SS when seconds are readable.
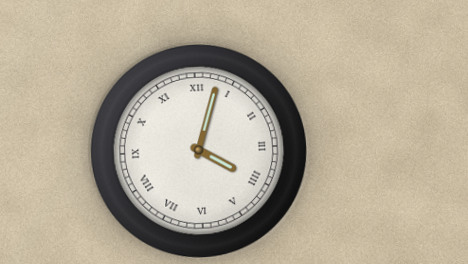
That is **4:03**
